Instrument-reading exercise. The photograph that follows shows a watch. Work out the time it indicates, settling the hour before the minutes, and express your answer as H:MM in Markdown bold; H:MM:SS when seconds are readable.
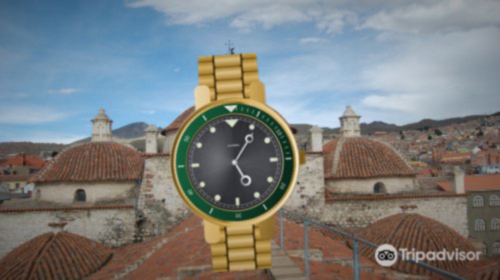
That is **5:06**
